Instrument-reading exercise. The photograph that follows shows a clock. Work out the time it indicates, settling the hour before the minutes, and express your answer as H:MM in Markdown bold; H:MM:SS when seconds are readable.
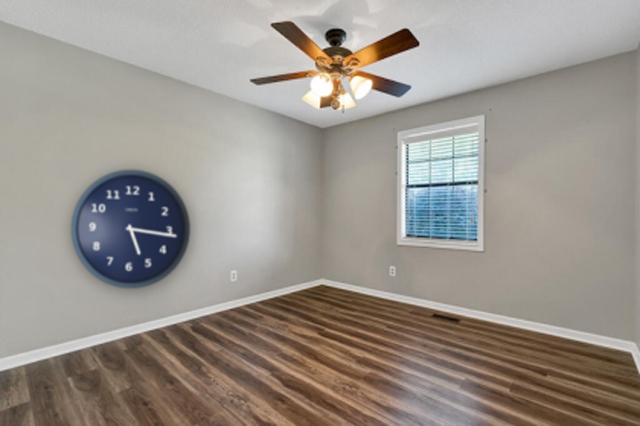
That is **5:16**
